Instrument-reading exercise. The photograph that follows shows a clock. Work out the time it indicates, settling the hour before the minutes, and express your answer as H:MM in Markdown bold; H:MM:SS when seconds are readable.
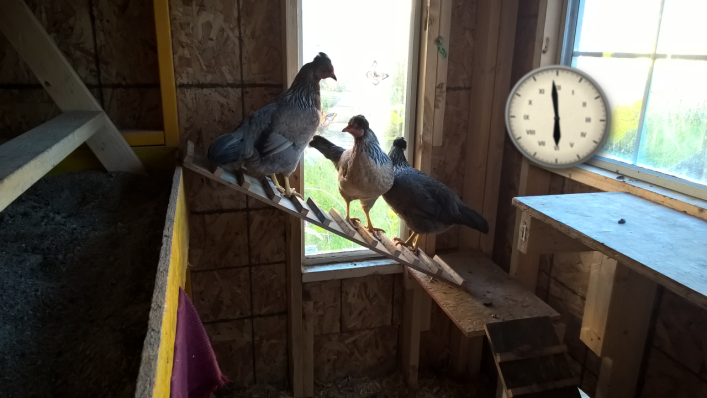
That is **5:59**
